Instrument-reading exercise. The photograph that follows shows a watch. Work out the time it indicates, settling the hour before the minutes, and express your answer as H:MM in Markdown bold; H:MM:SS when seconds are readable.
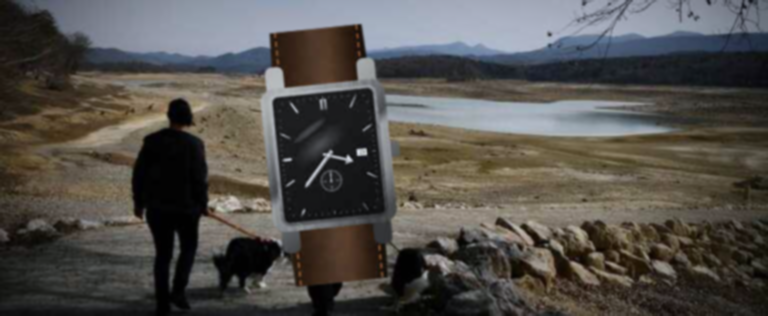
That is **3:37**
